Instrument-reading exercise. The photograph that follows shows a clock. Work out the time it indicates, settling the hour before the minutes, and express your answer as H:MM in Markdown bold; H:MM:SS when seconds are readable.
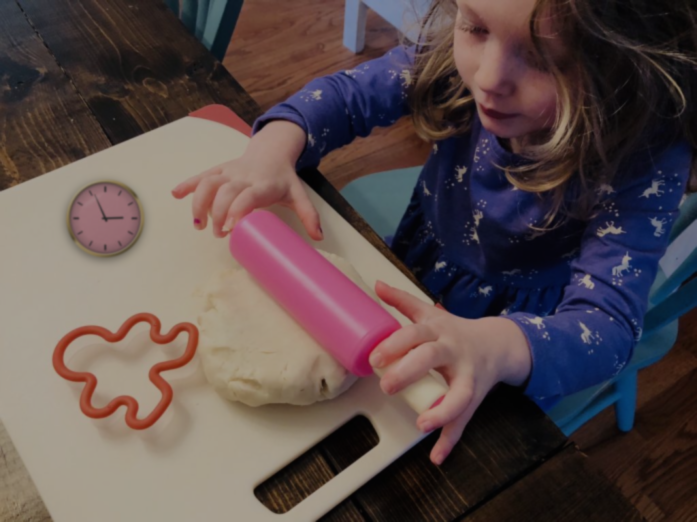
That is **2:56**
